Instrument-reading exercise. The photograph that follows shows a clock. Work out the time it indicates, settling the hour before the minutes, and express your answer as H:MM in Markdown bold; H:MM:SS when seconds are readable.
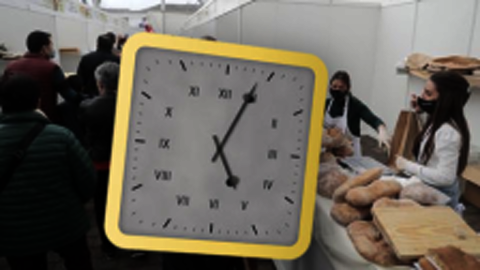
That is **5:04**
